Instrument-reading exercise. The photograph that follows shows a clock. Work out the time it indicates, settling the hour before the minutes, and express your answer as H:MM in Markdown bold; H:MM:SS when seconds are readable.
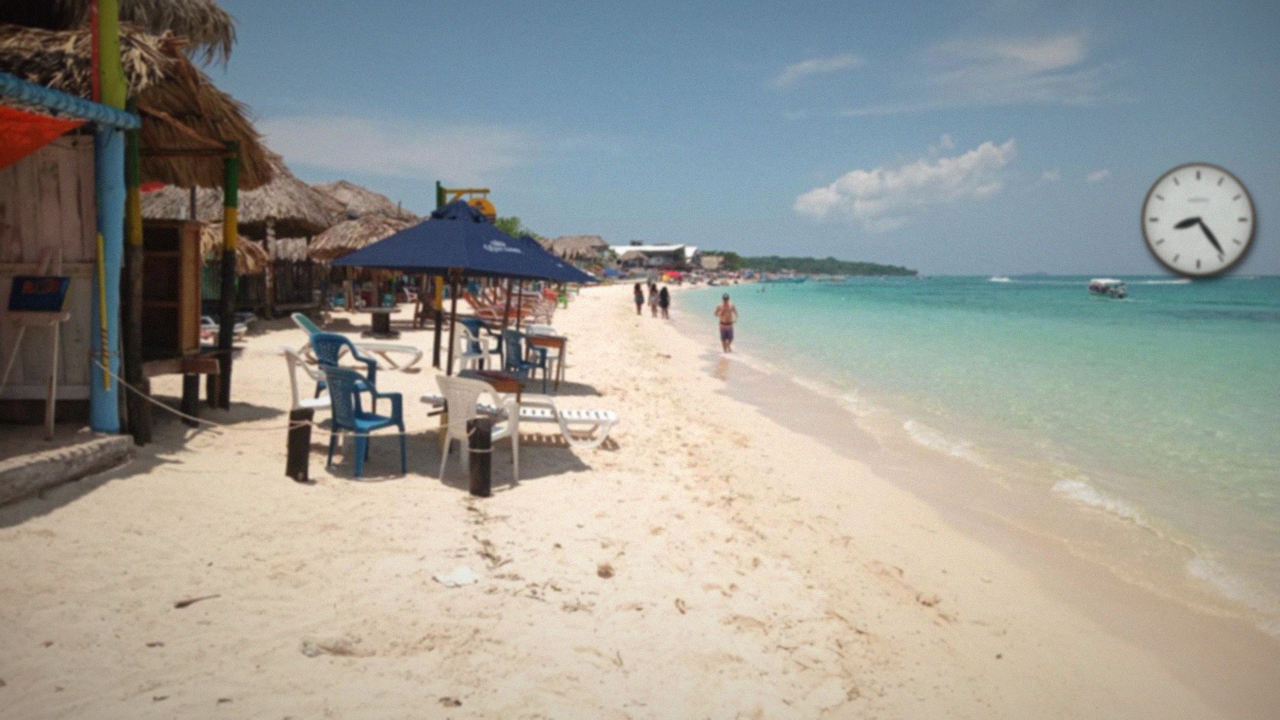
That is **8:24**
